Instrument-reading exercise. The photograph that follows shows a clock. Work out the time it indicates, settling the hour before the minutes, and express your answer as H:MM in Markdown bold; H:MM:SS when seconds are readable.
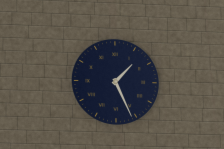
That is **1:26**
